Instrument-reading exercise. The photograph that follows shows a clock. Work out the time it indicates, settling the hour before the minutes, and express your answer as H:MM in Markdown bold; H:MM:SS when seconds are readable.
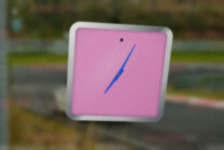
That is **7:04**
